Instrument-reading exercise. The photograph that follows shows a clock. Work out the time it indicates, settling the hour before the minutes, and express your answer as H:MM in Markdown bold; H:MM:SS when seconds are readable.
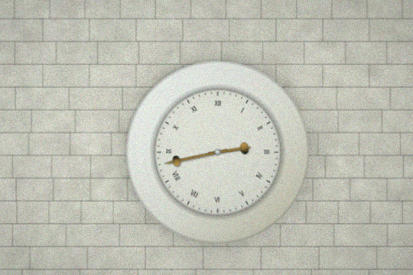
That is **2:43**
